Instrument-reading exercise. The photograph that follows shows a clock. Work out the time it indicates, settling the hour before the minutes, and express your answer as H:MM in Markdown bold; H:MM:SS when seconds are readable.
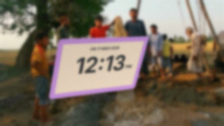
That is **12:13**
